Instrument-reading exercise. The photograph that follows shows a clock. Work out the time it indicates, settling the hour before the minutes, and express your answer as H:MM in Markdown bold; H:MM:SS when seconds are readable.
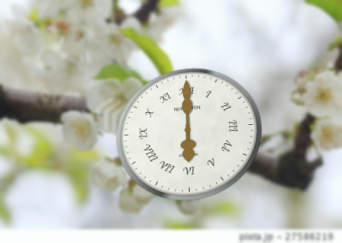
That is **6:00**
